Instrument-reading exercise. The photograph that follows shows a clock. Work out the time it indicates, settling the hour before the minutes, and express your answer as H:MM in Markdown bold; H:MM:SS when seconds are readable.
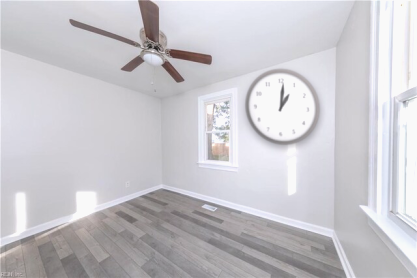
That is **1:01**
